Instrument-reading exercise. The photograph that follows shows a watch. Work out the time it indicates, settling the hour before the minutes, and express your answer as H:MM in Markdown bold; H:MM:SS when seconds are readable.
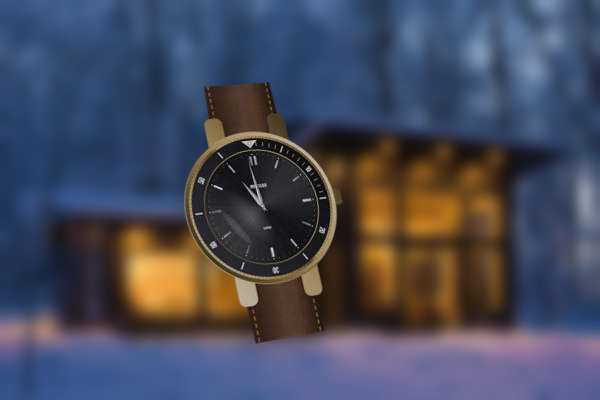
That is **10:59**
